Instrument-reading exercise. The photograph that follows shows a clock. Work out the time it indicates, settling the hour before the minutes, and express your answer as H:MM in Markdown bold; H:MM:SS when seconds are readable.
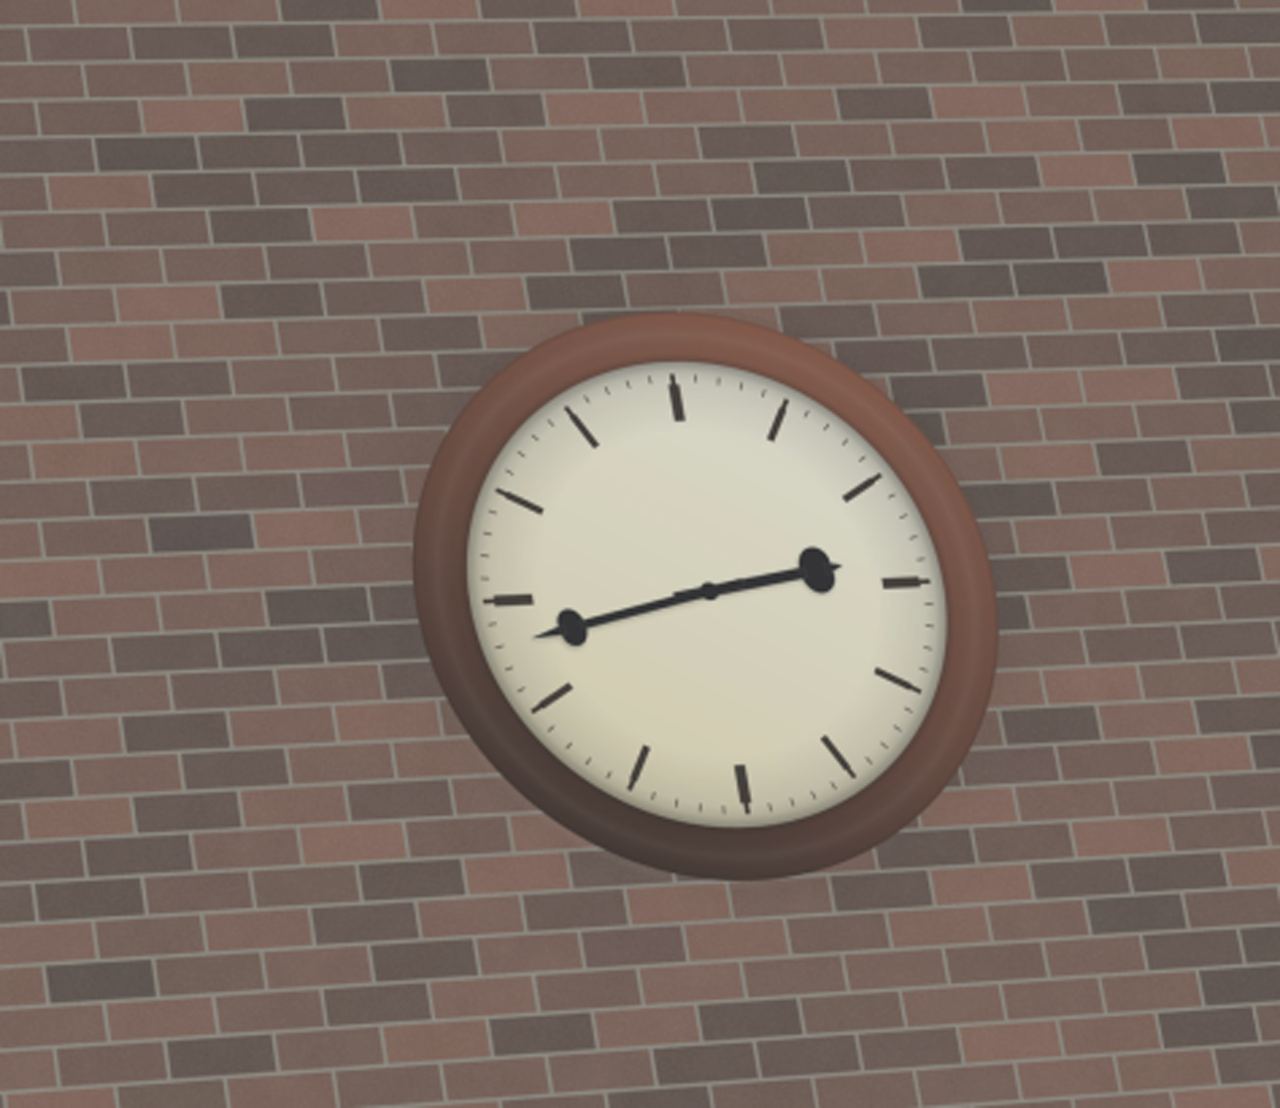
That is **2:43**
